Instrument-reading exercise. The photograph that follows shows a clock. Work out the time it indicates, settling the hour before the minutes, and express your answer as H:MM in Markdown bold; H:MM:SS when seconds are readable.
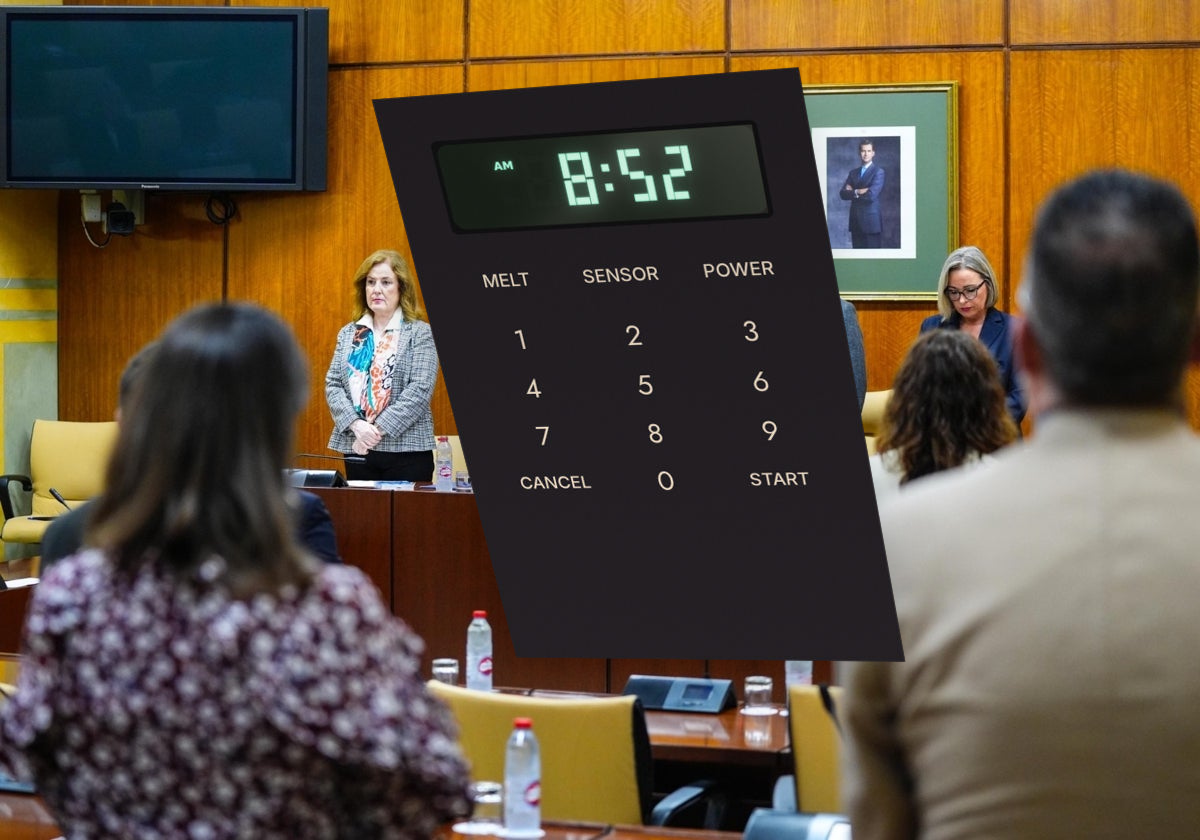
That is **8:52**
